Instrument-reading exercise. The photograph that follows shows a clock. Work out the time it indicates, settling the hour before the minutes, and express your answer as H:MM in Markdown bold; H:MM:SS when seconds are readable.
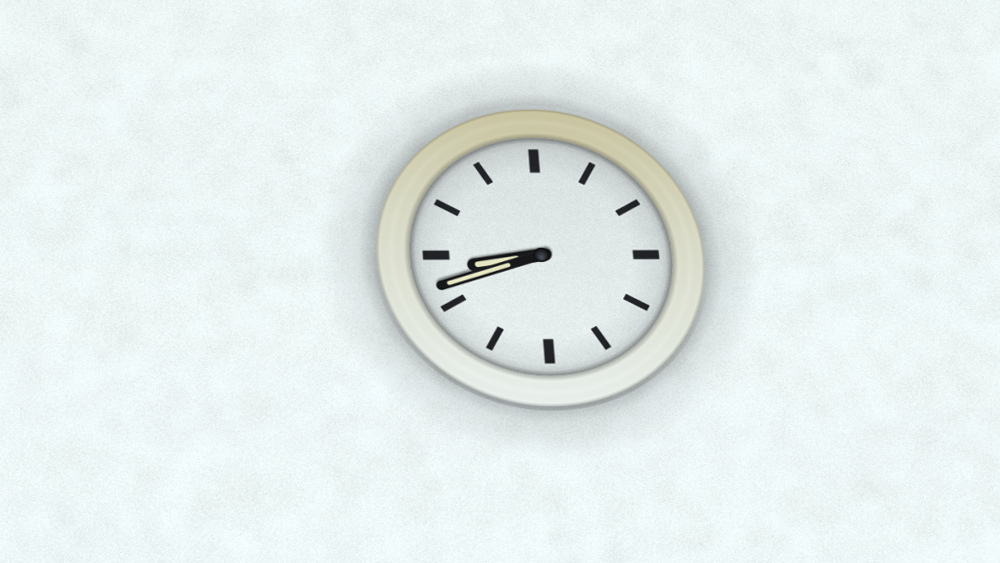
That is **8:42**
